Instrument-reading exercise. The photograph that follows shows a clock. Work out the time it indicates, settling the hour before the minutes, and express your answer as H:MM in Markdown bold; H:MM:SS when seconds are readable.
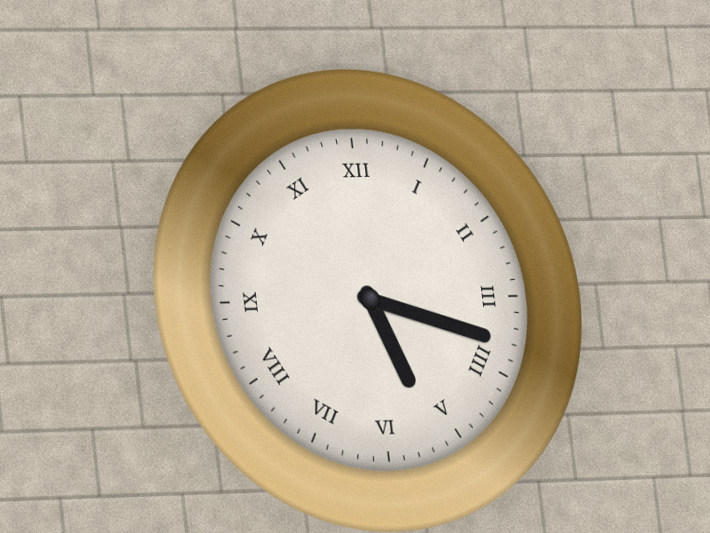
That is **5:18**
